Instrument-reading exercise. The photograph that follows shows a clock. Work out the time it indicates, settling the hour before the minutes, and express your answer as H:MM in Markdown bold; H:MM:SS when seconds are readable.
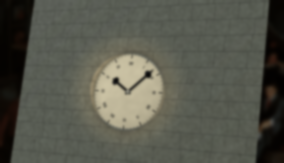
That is **10:08**
